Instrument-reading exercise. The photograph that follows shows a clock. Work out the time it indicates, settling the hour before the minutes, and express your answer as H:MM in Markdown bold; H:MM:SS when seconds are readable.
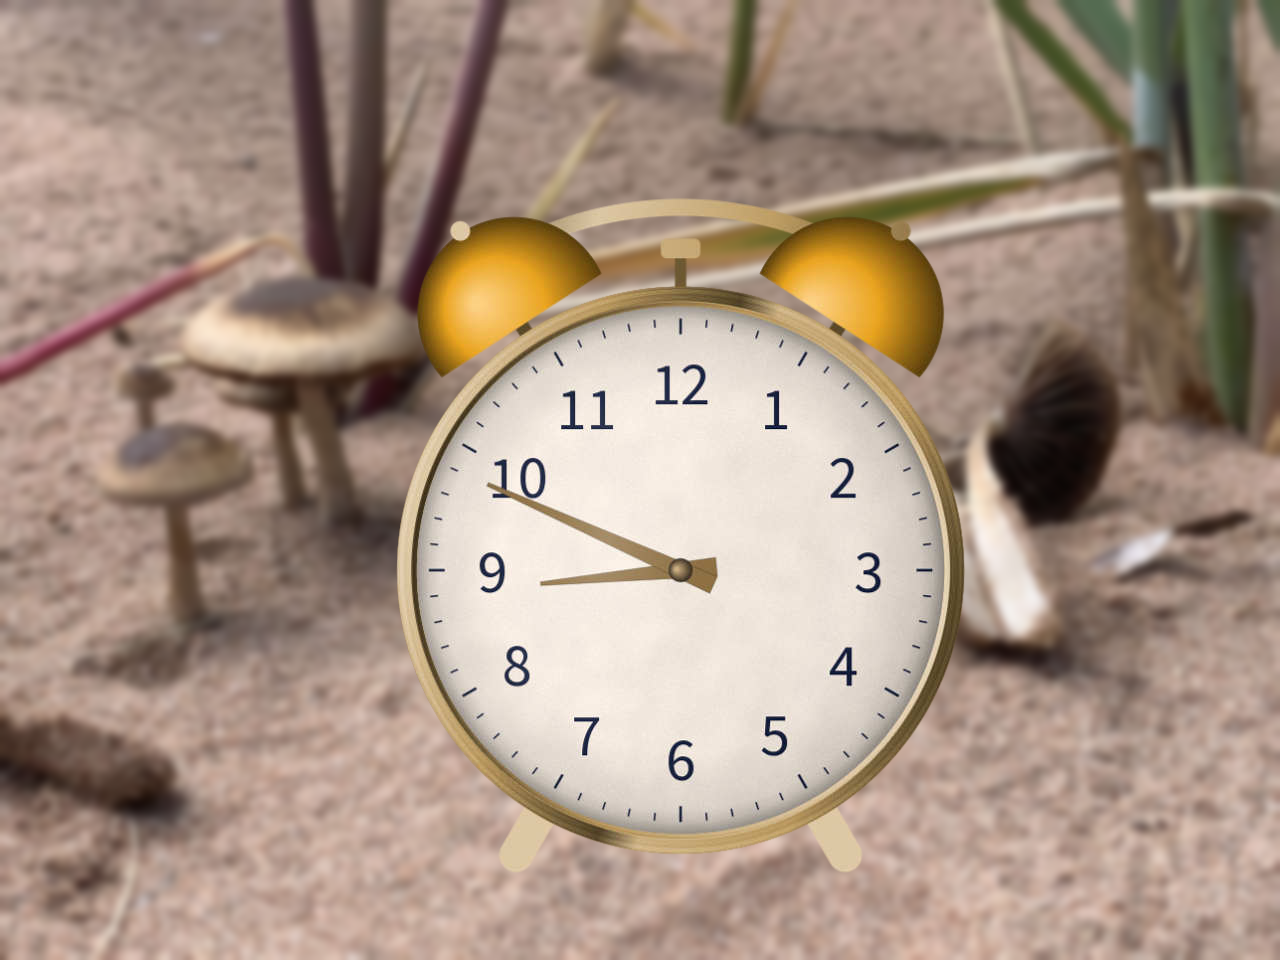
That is **8:49**
